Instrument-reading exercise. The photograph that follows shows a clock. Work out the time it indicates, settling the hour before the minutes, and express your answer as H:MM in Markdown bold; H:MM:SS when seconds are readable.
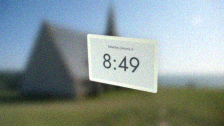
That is **8:49**
